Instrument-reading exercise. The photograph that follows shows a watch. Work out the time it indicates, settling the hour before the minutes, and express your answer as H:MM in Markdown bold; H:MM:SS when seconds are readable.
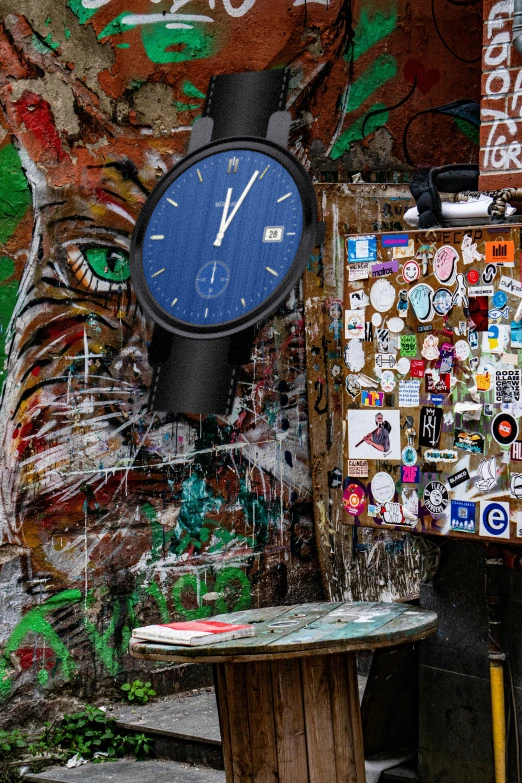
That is **12:04**
